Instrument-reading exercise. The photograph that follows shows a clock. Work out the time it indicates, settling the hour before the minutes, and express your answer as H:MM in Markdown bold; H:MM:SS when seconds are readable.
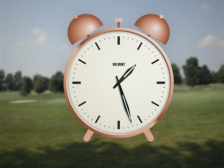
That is **1:27**
